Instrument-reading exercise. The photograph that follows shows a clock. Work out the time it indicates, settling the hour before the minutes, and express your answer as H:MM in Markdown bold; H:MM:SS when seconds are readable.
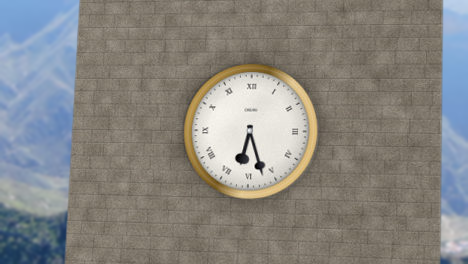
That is **6:27**
